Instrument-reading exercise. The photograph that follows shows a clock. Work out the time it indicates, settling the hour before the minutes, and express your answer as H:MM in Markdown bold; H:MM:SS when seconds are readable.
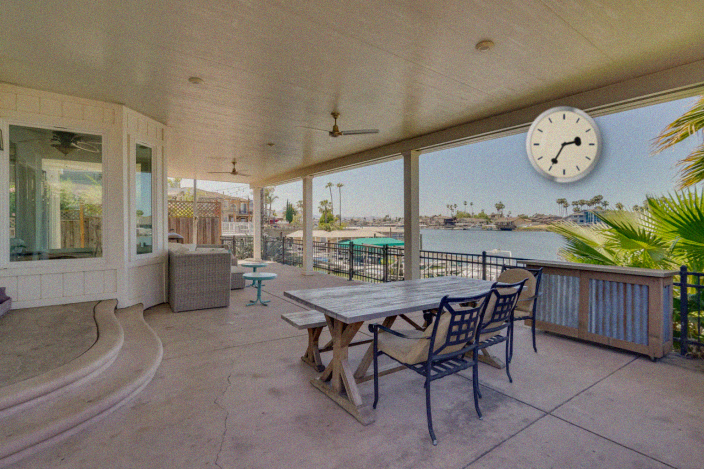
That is **2:35**
